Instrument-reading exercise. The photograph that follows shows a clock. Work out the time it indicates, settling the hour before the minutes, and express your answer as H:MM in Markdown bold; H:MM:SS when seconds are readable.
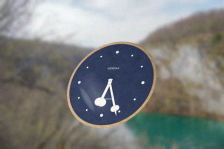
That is **6:26**
